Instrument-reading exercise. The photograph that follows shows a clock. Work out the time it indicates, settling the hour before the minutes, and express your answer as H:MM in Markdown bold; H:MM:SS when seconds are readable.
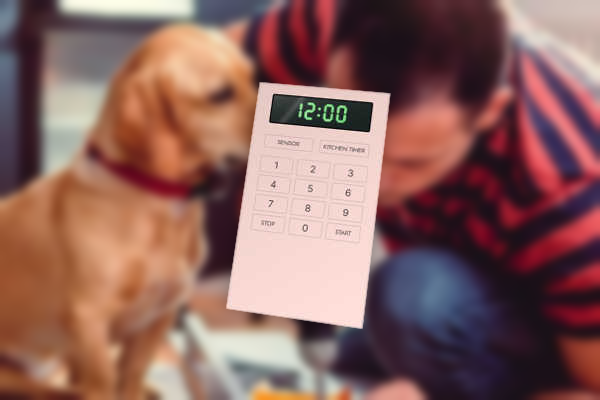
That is **12:00**
